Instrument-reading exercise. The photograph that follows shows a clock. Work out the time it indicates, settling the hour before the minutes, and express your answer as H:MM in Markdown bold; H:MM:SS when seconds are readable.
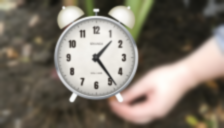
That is **1:24**
